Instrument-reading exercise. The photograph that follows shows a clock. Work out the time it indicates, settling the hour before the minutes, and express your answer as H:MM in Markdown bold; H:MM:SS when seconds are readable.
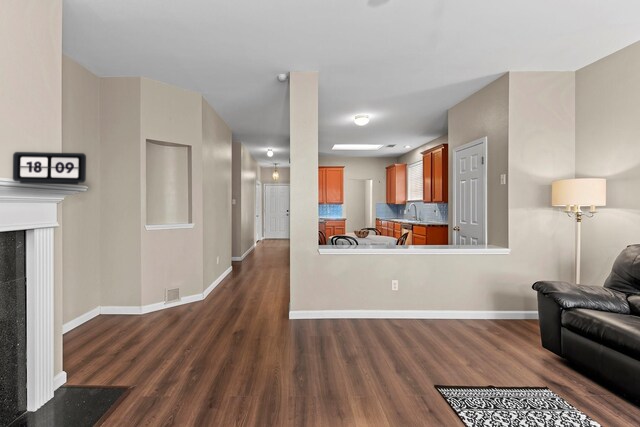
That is **18:09**
